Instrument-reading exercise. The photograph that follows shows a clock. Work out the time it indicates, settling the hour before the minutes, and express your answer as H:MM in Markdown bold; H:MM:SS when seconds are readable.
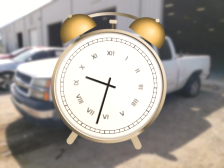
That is **9:32**
